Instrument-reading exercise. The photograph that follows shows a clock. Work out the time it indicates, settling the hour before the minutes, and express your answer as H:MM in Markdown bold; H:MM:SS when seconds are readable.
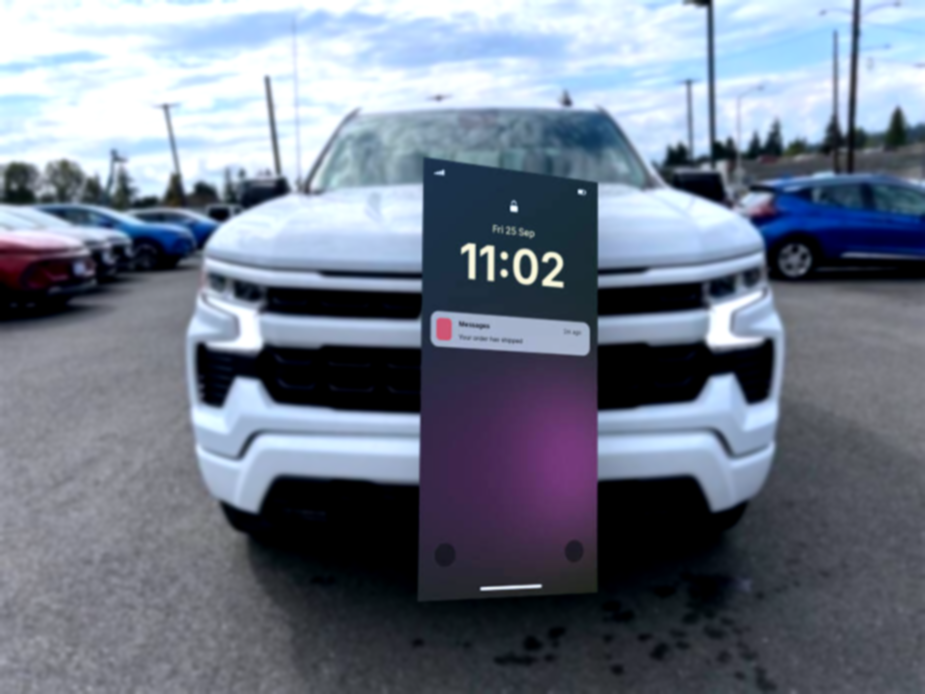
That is **11:02**
